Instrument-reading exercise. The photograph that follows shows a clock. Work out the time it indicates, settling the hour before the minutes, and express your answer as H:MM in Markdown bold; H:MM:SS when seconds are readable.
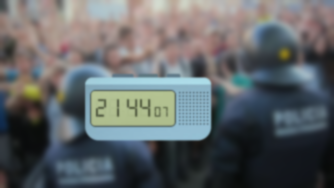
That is **21:44**
